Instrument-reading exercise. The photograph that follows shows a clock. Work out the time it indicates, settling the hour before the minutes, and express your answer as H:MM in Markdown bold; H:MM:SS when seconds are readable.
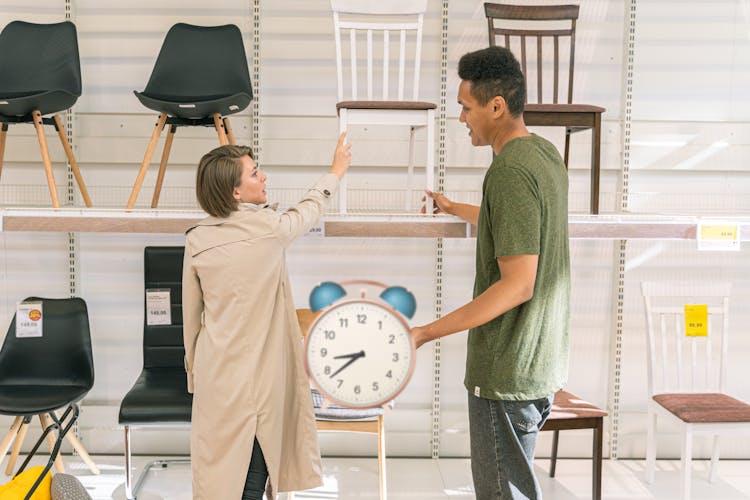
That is **8:38**
